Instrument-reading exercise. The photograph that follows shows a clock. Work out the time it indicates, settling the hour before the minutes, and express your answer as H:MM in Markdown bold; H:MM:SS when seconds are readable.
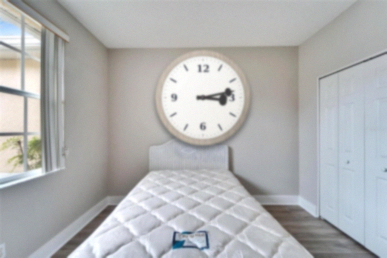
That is **3:13**
